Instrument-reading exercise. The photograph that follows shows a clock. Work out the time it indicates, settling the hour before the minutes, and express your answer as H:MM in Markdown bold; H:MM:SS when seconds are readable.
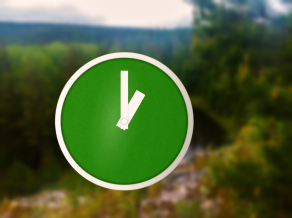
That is **1:00**
